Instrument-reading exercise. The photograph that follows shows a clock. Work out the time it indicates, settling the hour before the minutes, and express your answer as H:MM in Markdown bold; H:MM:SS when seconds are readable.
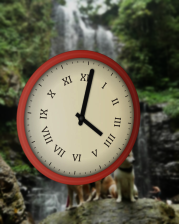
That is **4:01**
